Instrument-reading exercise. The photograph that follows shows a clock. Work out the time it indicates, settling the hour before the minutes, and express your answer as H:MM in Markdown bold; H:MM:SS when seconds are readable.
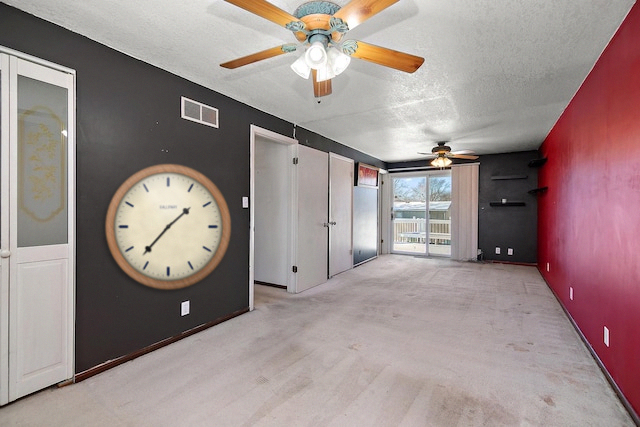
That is **1:37**
